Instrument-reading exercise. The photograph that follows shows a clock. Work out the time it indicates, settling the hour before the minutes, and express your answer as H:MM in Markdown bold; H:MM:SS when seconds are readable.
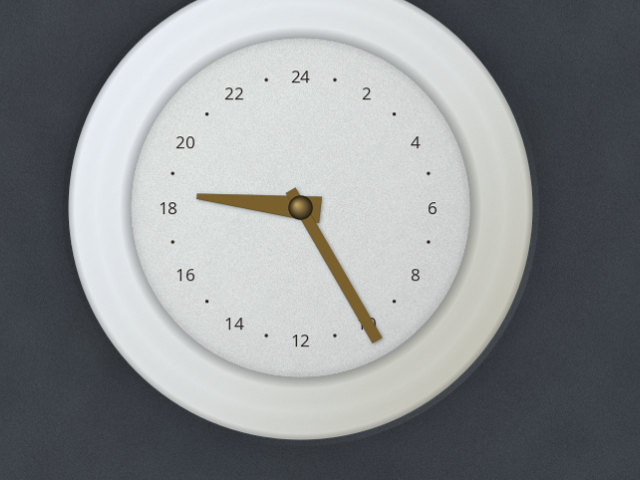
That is **18:25**
